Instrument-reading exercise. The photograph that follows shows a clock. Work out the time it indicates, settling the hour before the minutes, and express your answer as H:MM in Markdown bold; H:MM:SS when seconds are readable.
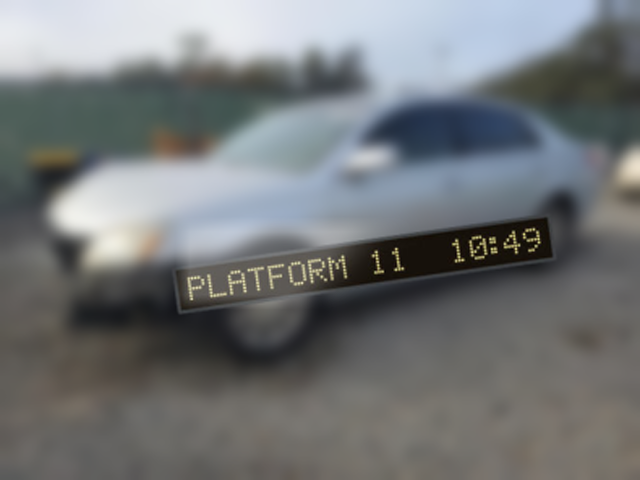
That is **10:49**
